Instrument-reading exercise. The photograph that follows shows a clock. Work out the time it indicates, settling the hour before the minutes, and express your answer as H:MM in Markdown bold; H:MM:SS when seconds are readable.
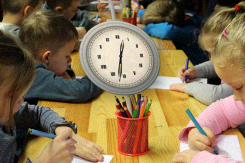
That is **12:32**
